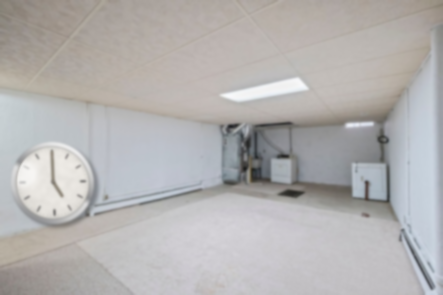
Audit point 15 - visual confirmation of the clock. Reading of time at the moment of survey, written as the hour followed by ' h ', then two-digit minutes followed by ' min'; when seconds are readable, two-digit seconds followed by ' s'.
5 h 00 min
